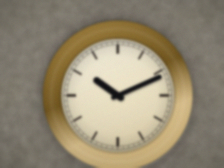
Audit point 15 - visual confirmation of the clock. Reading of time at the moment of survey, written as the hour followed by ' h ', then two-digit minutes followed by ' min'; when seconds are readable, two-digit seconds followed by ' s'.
10 h 11 min
